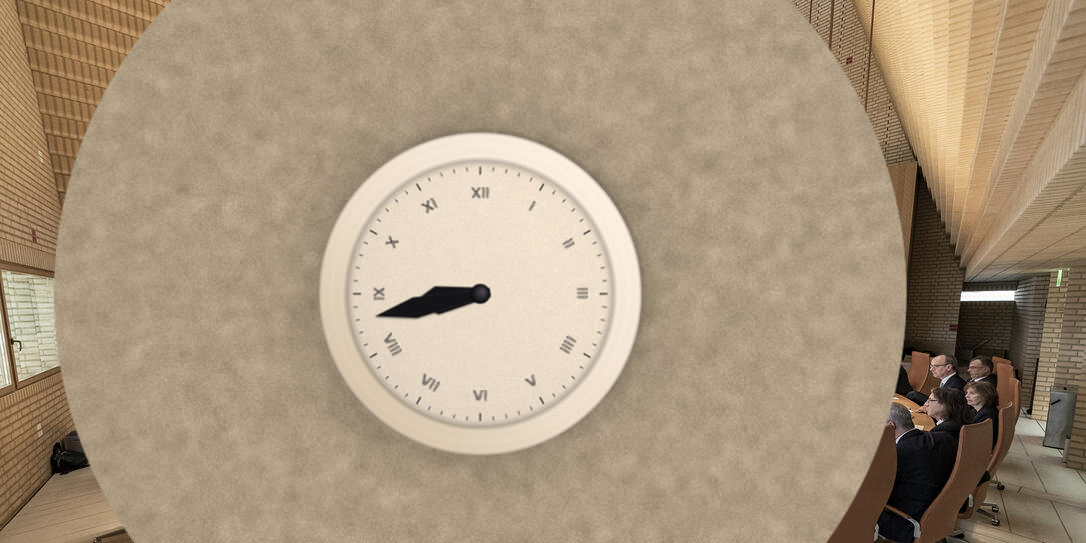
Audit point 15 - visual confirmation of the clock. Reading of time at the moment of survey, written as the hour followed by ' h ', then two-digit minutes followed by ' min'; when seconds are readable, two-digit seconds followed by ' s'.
8 h 43 min
